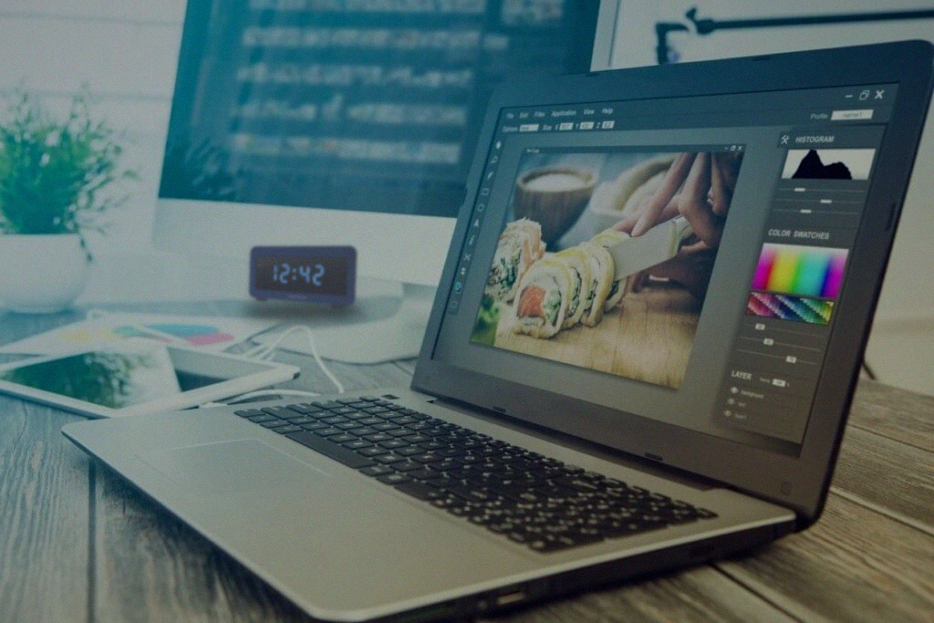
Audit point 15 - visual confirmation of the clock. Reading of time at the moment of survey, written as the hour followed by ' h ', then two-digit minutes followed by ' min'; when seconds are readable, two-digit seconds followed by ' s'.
12 h 42 min
